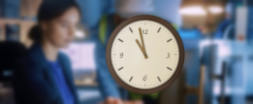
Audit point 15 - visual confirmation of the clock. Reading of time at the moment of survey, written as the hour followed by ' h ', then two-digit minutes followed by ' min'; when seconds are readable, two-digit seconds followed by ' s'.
10 h 58 min
